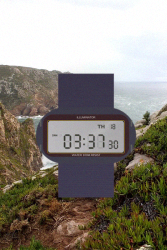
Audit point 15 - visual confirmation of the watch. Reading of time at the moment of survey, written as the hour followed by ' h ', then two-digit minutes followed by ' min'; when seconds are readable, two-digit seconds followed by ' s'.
3 h 37 min 30 s
